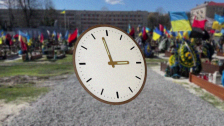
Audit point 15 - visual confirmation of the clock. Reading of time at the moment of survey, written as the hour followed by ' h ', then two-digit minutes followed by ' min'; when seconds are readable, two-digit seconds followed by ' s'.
2 h 58 min
